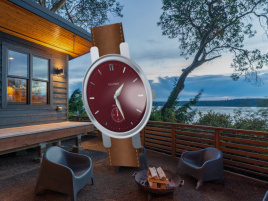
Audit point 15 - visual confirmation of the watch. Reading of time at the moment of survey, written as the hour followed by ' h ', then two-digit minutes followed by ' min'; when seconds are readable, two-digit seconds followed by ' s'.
1 h 27 min
